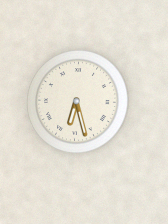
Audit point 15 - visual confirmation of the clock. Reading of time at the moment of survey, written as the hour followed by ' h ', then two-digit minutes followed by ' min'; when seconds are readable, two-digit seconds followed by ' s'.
6 h 27 min
